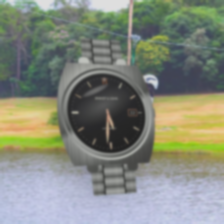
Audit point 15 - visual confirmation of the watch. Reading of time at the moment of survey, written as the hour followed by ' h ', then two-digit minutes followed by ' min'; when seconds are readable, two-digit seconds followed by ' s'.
5 h 31 min
